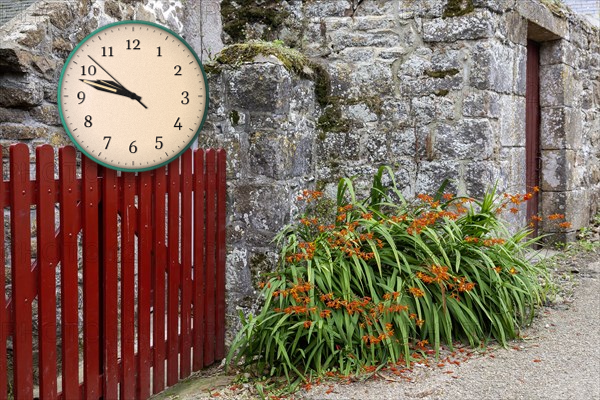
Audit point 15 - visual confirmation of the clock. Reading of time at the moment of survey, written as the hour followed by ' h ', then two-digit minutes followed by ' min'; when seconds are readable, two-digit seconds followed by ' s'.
9 h 47 min 52 s
